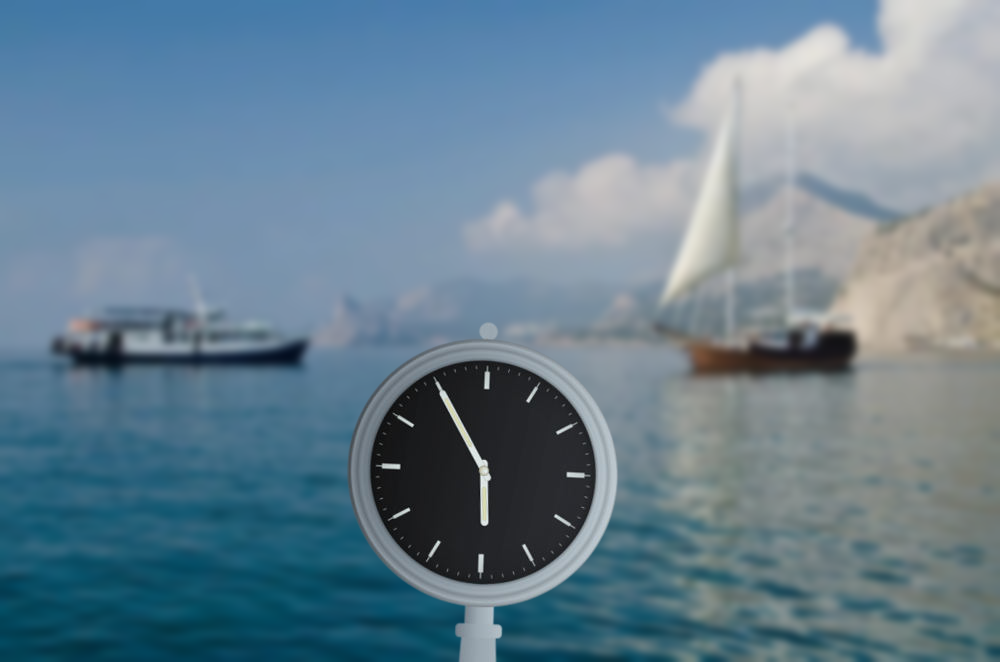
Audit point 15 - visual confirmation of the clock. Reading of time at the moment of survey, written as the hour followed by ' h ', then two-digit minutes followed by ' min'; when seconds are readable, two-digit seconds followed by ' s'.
5 h 55 min
